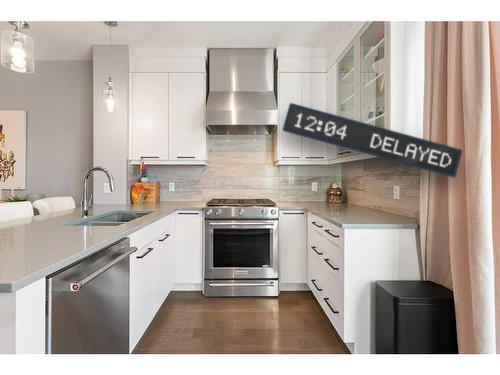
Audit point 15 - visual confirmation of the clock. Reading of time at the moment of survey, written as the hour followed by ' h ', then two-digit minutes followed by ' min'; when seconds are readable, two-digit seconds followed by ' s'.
12 h 04 min
